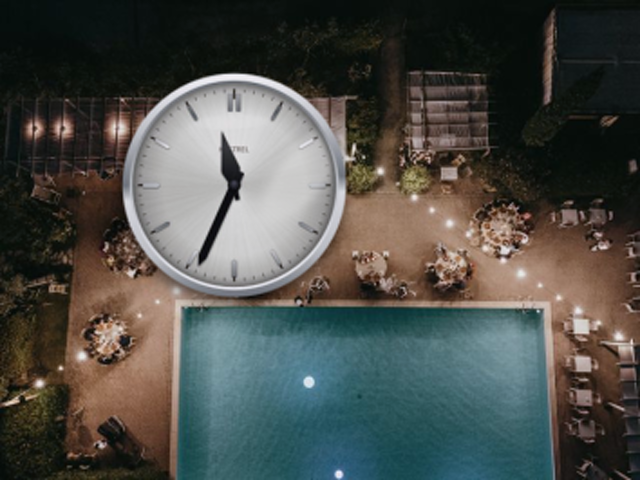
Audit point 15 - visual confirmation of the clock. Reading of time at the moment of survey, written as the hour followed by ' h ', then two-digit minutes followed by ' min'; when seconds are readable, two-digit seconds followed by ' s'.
11 h 34 min
